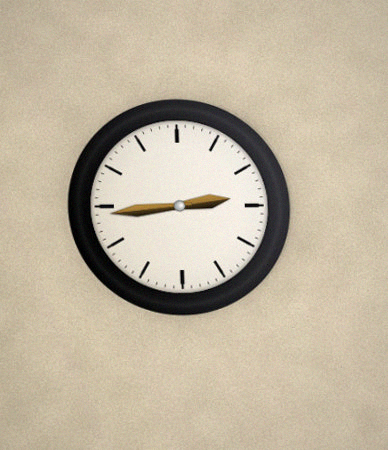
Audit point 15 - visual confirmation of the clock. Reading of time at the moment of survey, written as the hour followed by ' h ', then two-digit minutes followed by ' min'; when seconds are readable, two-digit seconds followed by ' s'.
2 h 44 min
